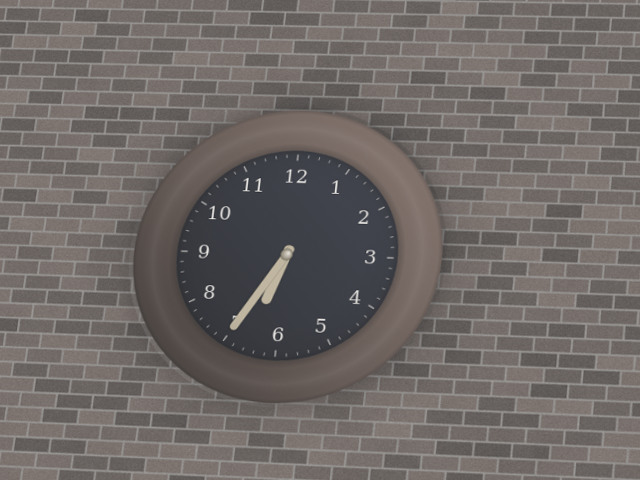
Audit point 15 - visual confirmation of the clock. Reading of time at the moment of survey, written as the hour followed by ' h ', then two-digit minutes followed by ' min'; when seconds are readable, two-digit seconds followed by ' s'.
6 h 35 min
